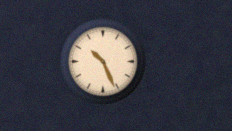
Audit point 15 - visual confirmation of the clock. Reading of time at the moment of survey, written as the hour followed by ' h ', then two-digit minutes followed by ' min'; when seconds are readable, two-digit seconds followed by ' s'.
10 h 26 min
